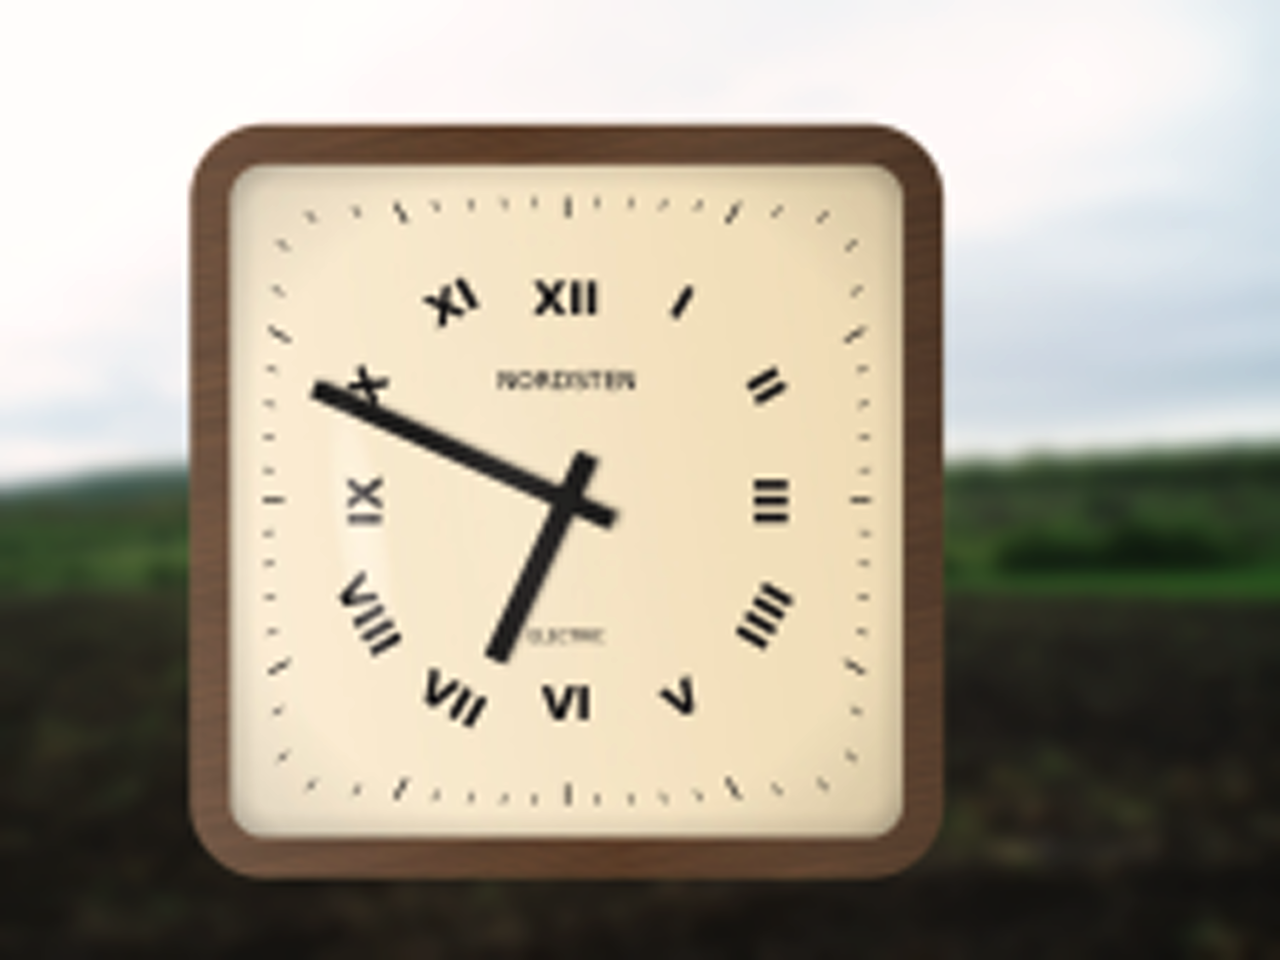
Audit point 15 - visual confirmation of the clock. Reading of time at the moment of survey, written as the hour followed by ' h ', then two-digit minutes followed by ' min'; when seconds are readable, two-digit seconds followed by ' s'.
6 h 49 min
